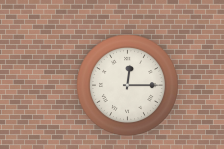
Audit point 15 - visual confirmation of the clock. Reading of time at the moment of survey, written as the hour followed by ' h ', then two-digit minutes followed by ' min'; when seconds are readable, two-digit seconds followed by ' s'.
12 h 15 min
